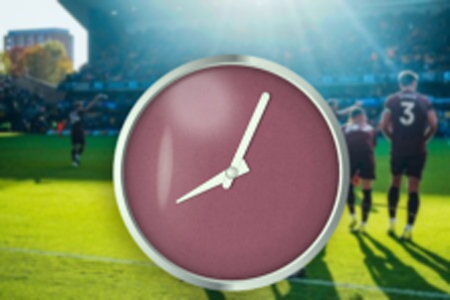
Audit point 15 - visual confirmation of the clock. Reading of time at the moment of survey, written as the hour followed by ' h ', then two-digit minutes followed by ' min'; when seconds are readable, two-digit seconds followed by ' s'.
8 h 04 min
